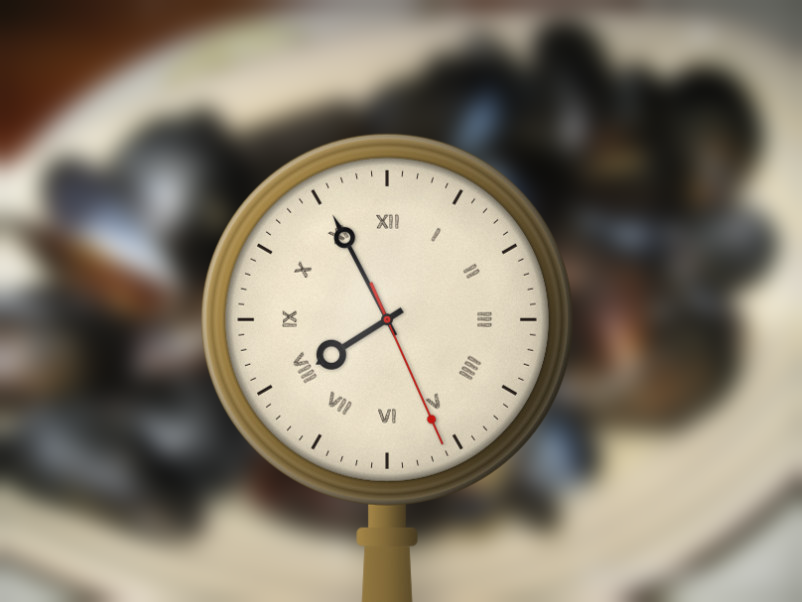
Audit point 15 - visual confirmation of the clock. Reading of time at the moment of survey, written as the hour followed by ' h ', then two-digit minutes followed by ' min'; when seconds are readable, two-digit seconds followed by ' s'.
7 h 55 min 26 s
